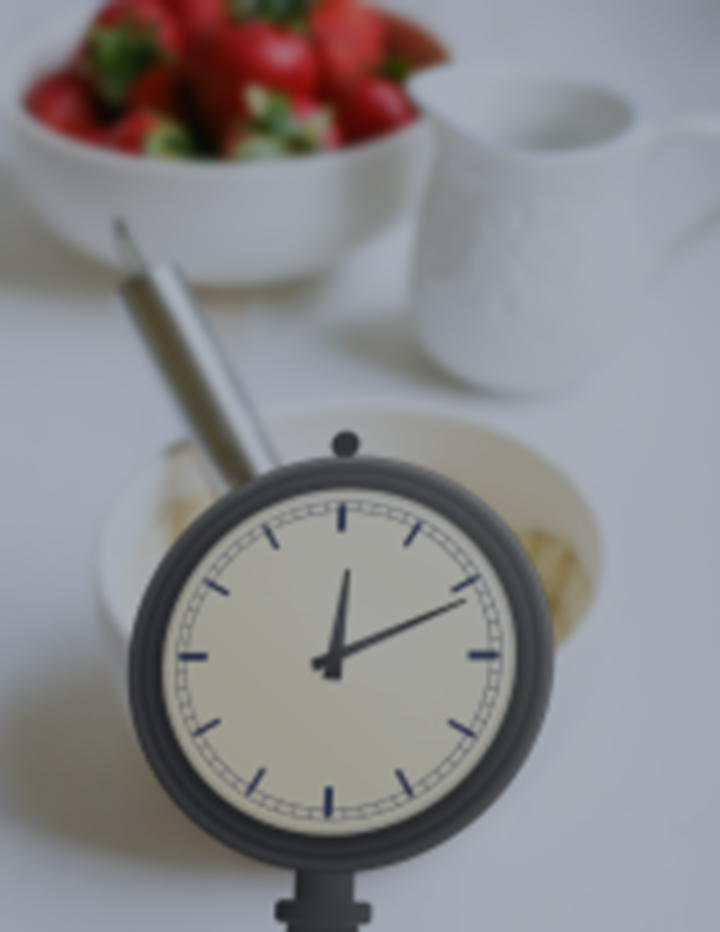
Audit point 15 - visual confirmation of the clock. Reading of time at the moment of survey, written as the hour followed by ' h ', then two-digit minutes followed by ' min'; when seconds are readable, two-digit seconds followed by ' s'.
12 h 11 min
